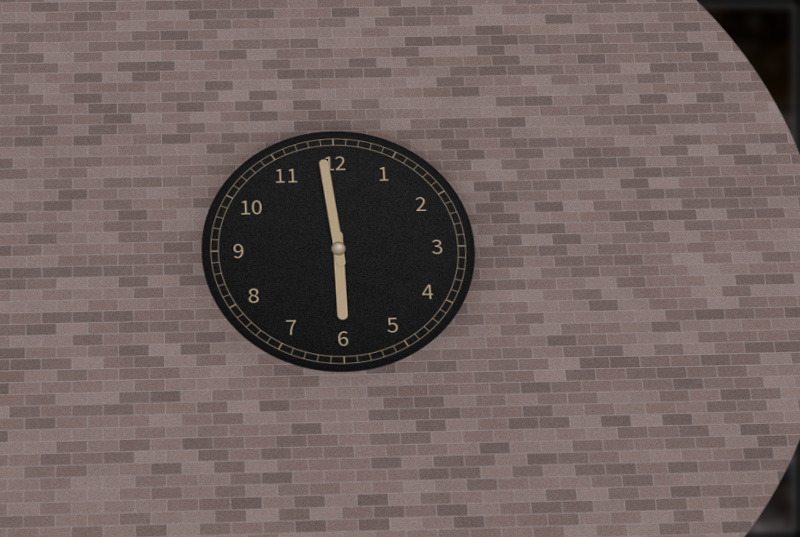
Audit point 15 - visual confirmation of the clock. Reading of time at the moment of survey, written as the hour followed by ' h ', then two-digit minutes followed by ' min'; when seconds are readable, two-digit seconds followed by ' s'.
5 h 59 min
